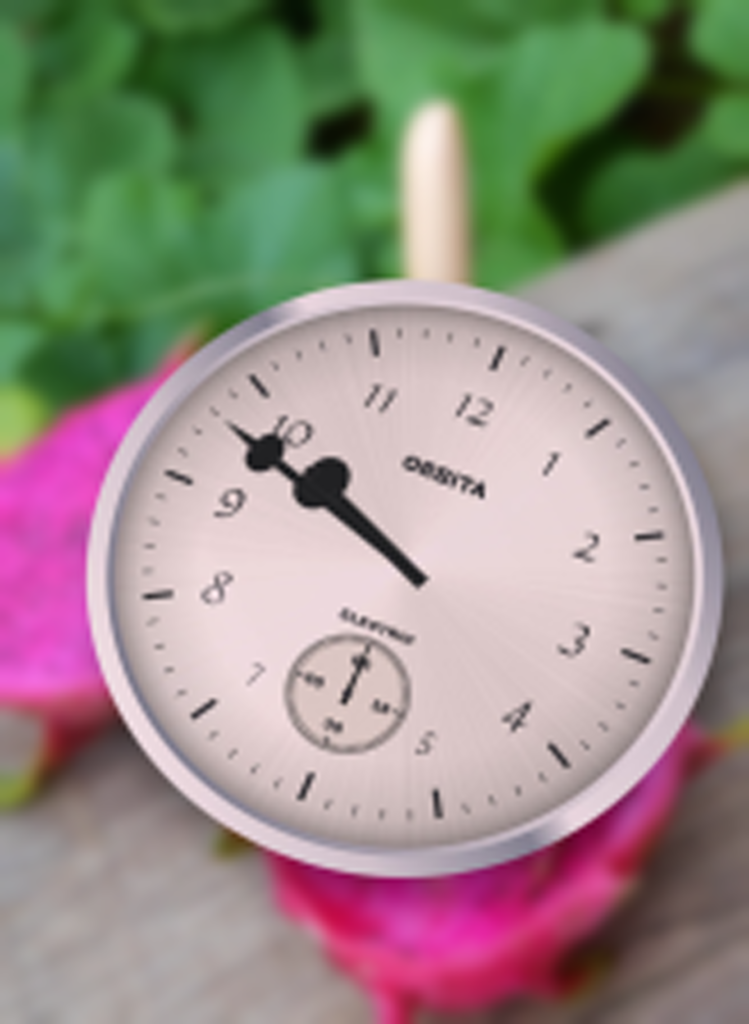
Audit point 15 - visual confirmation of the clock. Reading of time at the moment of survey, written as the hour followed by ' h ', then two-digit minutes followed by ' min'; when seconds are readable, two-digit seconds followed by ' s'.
9 h 48 min
